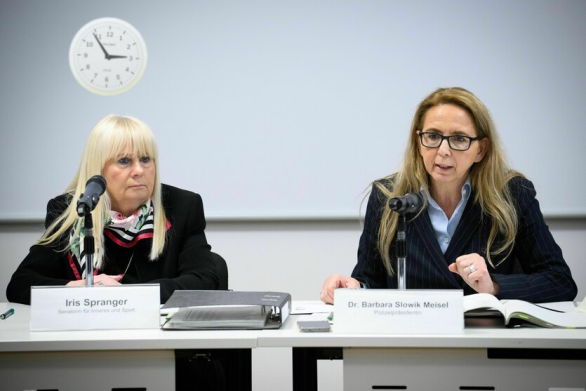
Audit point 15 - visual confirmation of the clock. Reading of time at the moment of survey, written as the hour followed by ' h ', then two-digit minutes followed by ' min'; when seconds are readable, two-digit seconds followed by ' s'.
2 h 54 min
